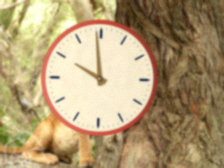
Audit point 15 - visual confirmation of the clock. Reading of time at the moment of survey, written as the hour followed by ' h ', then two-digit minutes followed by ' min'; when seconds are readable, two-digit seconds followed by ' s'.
9 h 59 min
